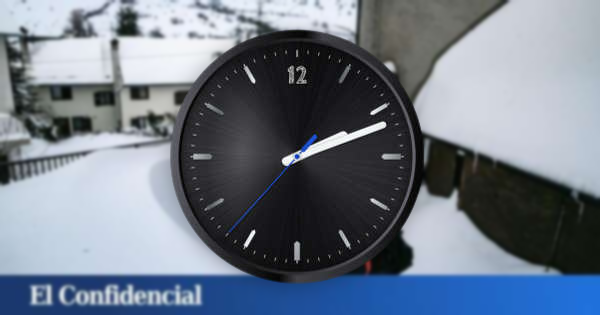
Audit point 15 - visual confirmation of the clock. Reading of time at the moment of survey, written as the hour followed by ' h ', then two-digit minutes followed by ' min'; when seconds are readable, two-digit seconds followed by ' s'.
2 h 11 min 37 s
